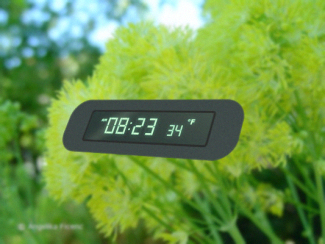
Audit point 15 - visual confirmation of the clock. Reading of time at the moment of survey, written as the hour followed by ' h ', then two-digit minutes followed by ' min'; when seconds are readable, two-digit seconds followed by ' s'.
8 h 23 min
